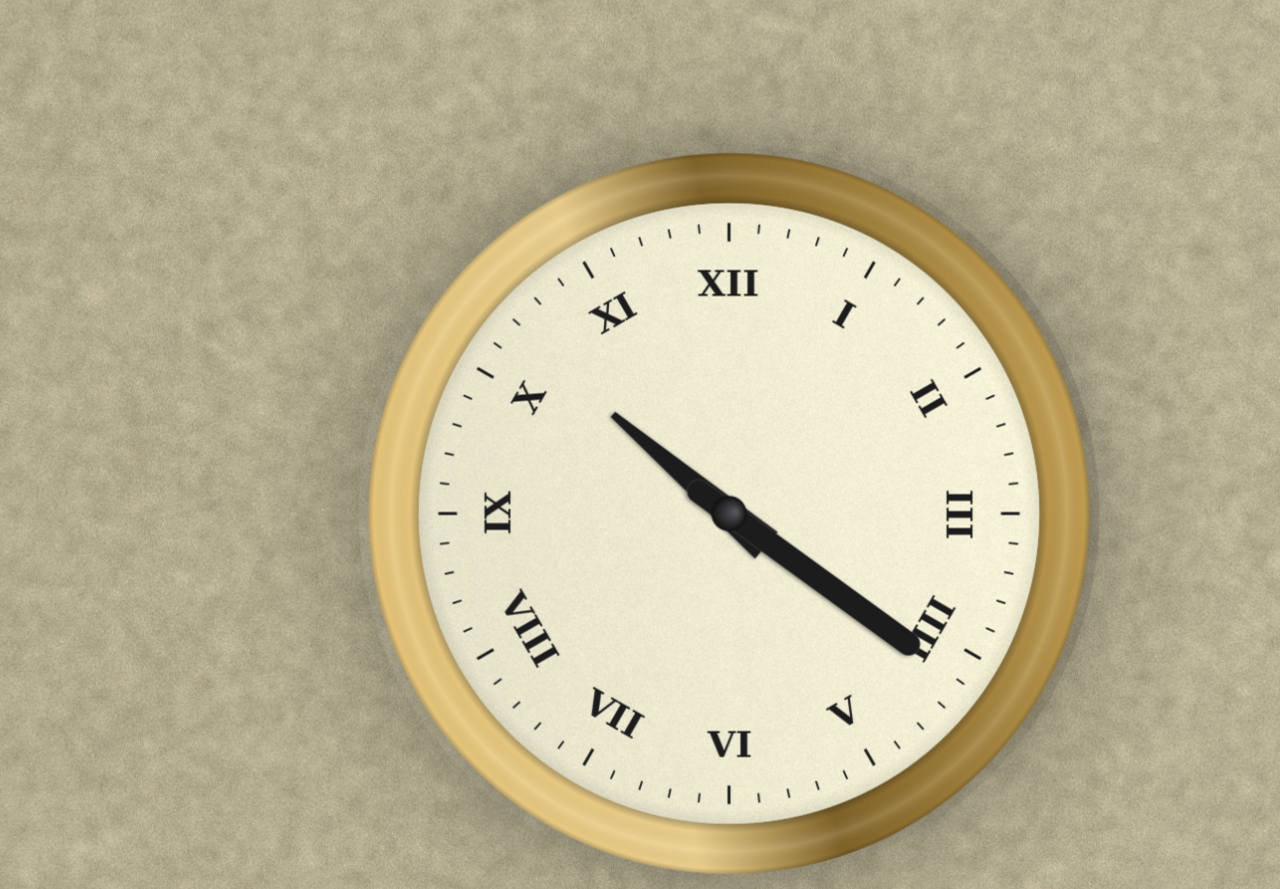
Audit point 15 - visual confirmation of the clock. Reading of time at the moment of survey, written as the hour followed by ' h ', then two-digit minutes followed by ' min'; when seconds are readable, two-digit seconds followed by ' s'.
10 h 21 min
